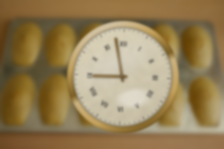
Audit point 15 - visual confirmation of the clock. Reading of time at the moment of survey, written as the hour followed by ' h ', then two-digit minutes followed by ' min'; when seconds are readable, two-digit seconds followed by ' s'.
8 h 58 min
